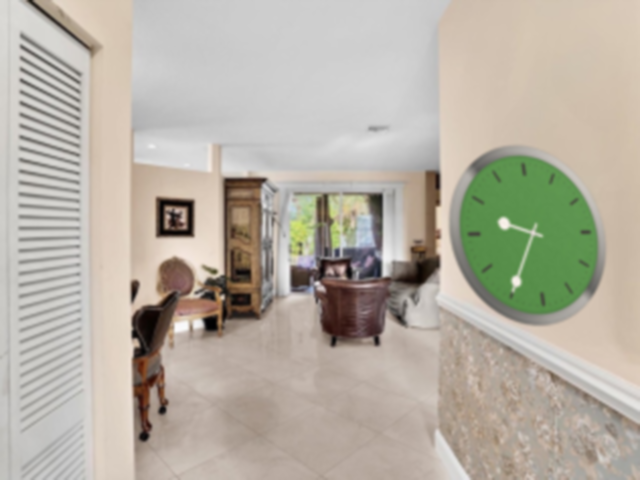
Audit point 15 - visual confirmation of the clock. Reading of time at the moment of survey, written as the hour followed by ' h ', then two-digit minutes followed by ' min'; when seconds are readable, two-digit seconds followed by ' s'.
9 h 35 min
